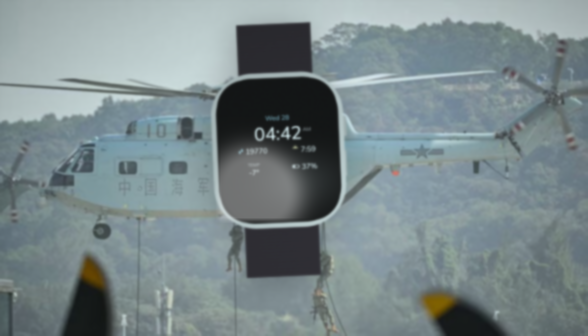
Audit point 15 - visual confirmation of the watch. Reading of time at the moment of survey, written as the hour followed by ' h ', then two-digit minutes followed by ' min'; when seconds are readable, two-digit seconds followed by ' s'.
4 h 42 min
